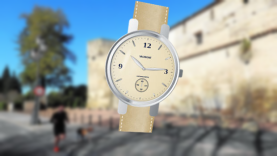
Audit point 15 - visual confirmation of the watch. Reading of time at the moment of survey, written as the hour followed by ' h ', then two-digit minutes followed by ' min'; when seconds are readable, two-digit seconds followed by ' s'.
10 h 14 min
